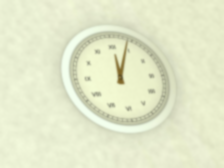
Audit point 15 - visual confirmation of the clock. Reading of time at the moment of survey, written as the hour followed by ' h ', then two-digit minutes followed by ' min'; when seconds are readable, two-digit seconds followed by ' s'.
12 h 04 min
